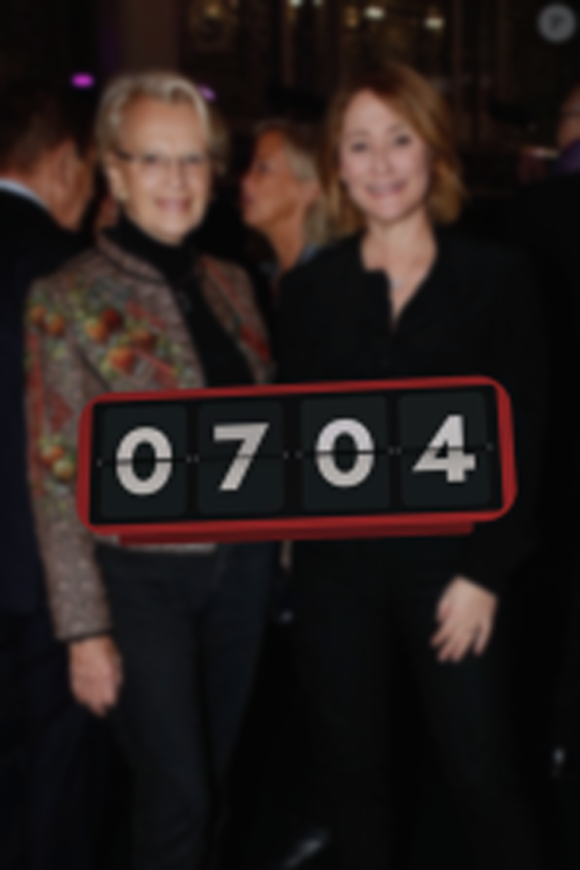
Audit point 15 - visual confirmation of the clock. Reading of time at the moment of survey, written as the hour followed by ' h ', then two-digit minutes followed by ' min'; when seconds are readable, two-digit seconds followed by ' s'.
7 h 04 min
